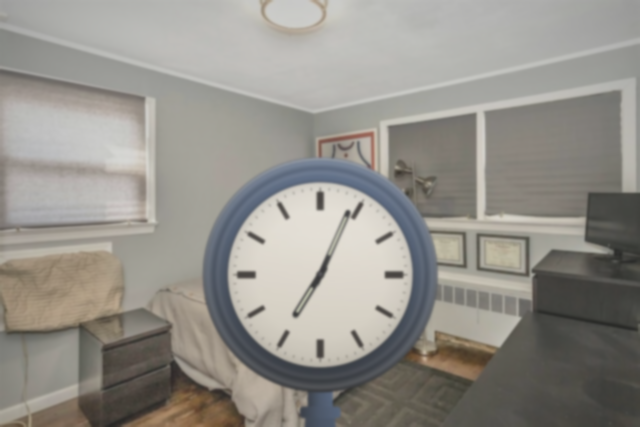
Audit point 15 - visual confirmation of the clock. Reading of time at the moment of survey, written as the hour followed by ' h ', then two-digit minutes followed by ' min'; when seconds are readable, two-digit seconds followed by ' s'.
7 h 04 min
